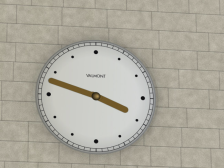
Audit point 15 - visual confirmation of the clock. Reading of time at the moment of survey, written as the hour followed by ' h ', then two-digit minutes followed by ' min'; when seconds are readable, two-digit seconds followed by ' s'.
3 h 48 min
